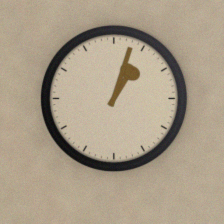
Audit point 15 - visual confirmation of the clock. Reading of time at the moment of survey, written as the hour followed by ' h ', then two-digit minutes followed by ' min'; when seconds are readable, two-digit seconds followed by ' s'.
1 h 03 min
